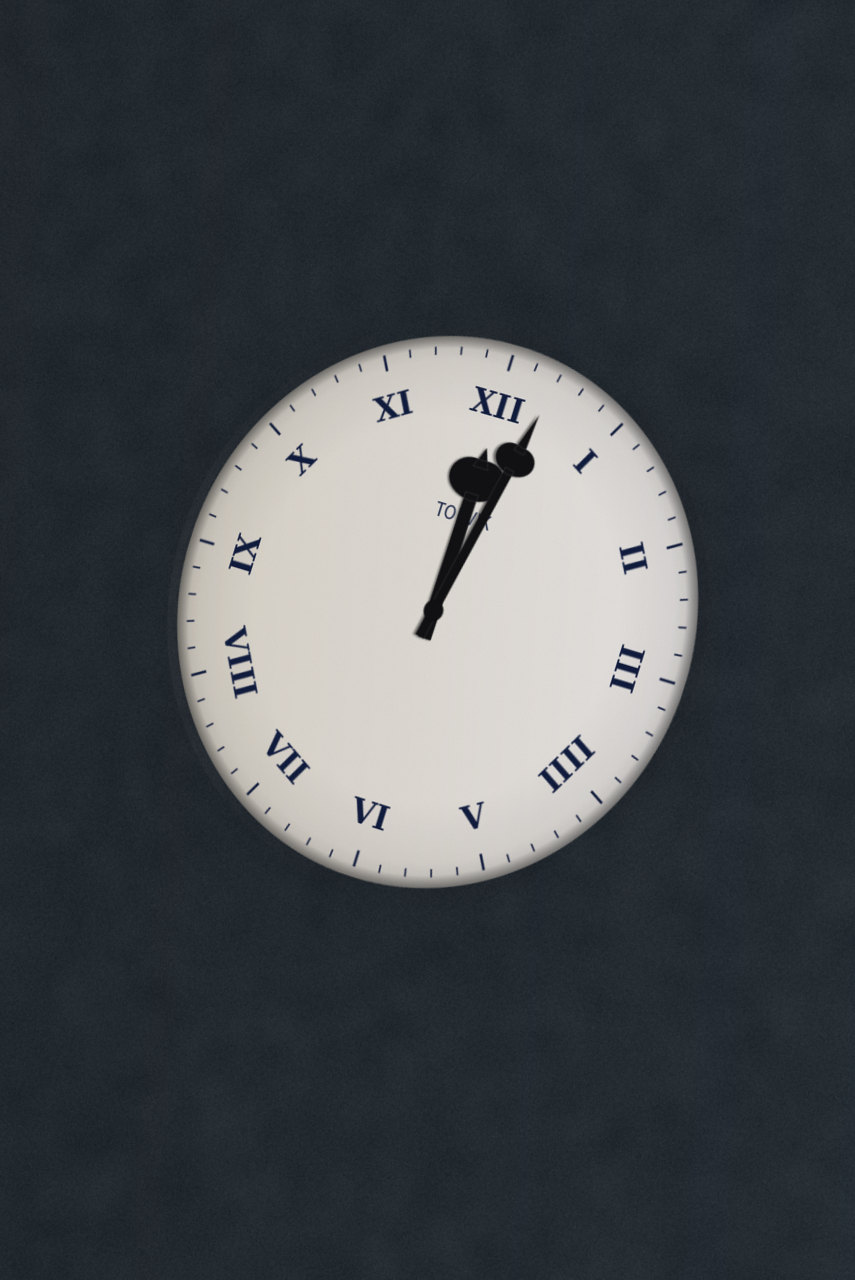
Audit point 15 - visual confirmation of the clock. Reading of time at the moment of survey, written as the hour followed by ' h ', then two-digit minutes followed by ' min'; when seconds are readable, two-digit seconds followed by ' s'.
12 h 02 min
